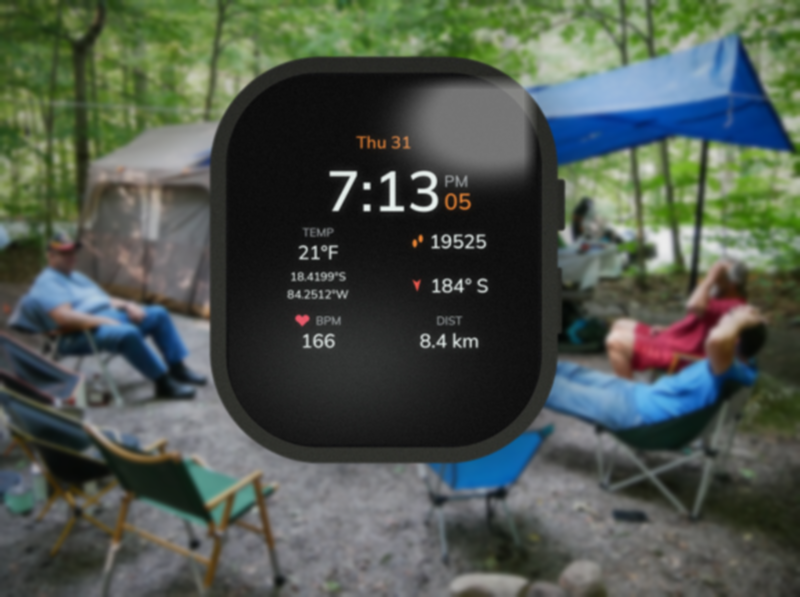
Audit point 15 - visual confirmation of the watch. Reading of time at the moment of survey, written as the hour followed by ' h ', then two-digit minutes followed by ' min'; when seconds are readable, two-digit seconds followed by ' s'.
7 h 13 min 05 s
